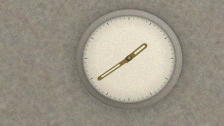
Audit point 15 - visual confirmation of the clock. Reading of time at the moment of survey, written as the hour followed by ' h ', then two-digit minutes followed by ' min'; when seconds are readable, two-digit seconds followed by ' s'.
1 h 39 min
